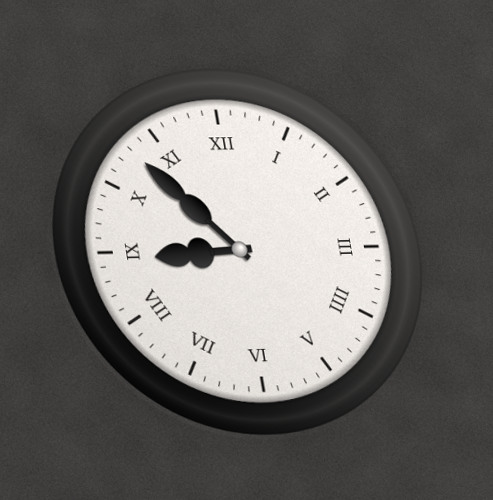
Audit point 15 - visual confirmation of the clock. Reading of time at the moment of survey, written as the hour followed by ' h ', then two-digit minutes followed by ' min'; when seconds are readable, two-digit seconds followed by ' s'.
8 h 53 min
